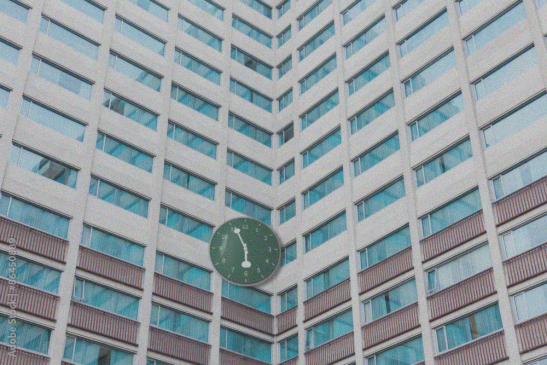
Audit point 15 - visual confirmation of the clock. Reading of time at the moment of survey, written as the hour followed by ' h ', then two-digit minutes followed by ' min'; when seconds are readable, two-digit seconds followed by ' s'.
5 h 56 min
